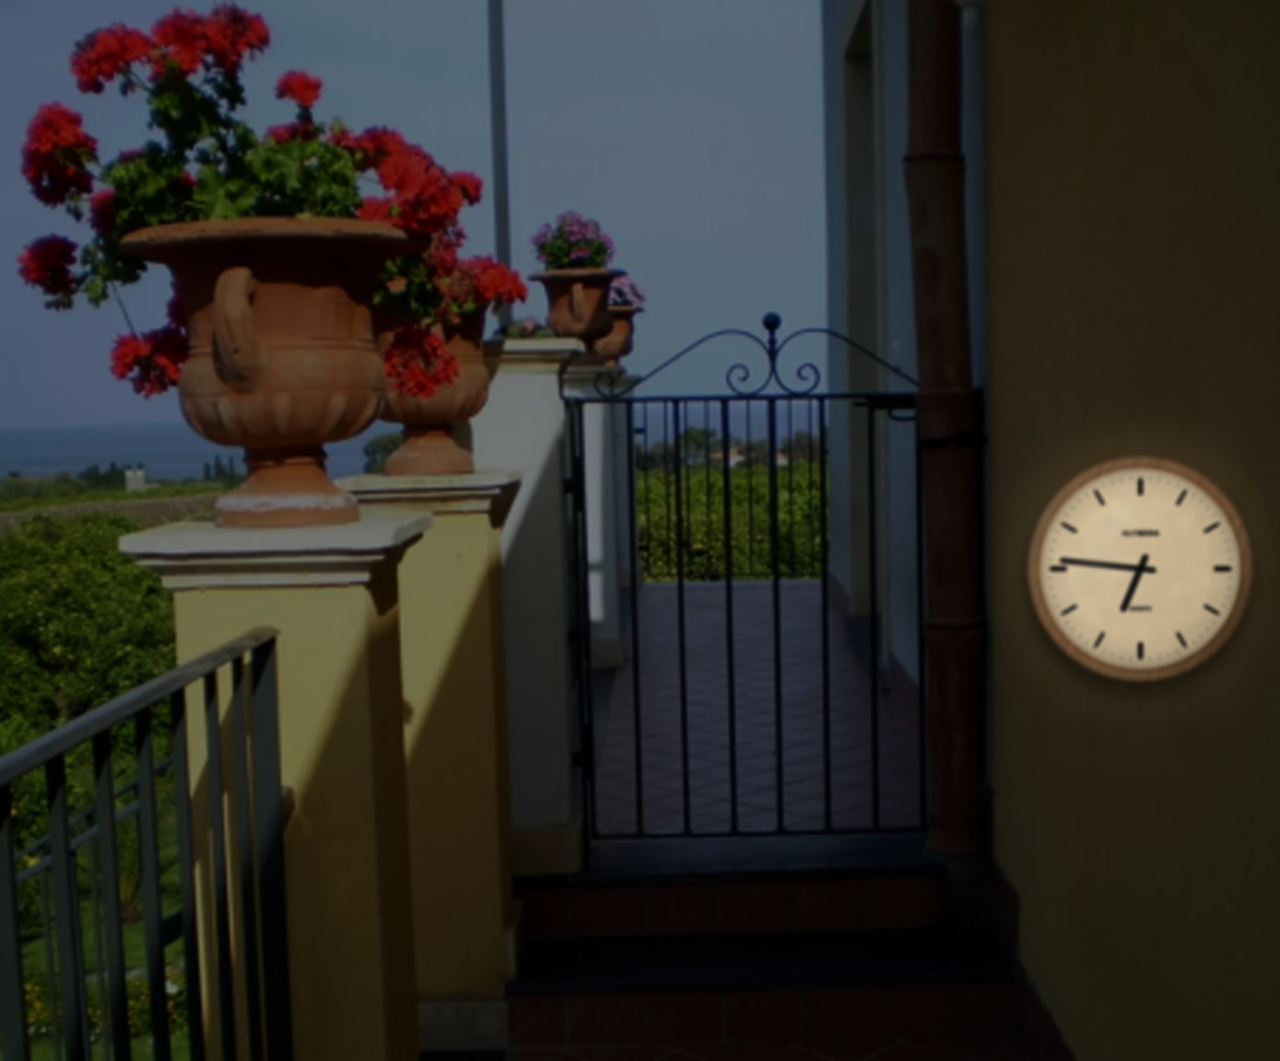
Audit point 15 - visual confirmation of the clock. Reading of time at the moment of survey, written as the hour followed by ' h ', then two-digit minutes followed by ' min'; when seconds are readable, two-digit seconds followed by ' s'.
6 h 46 min
